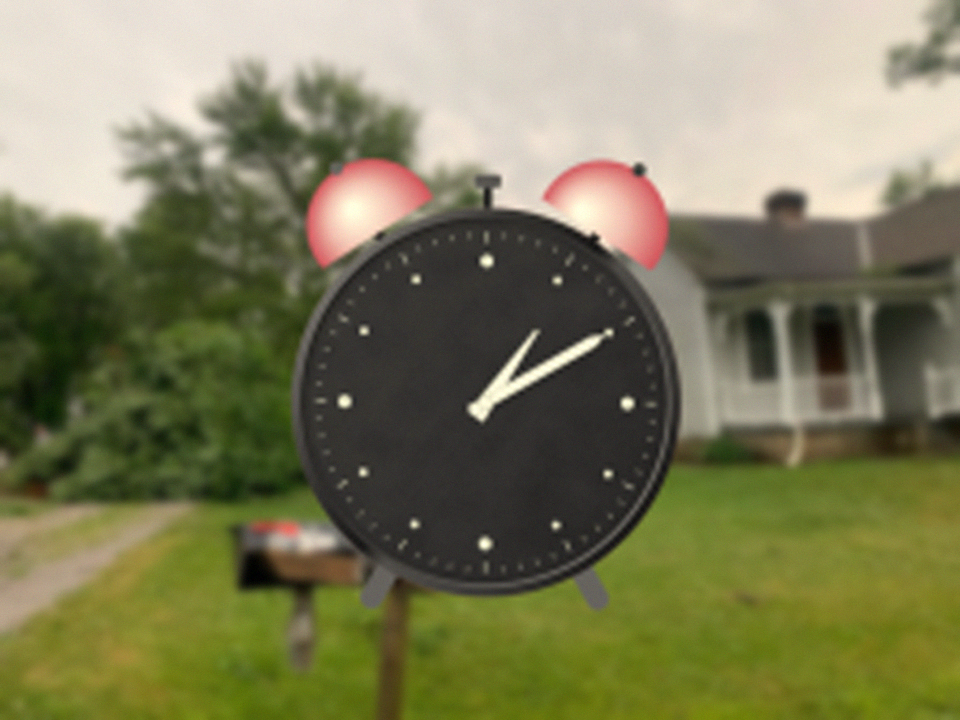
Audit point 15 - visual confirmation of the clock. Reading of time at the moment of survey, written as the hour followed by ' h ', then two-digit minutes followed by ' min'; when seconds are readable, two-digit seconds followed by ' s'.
1 h 10 min
